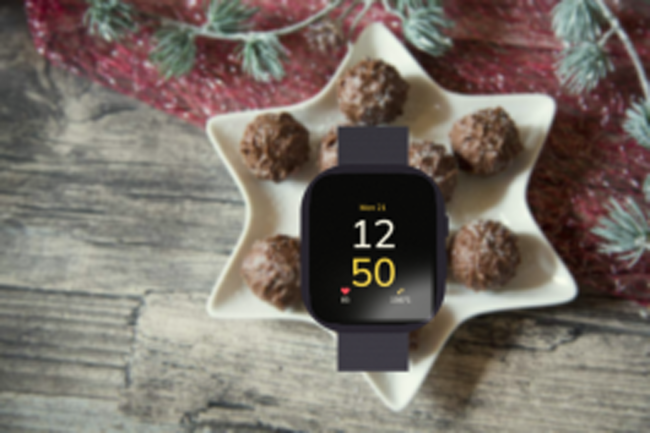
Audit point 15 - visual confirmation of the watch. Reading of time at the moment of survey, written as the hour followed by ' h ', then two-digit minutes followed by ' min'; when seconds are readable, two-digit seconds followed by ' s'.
12 h 50 min
